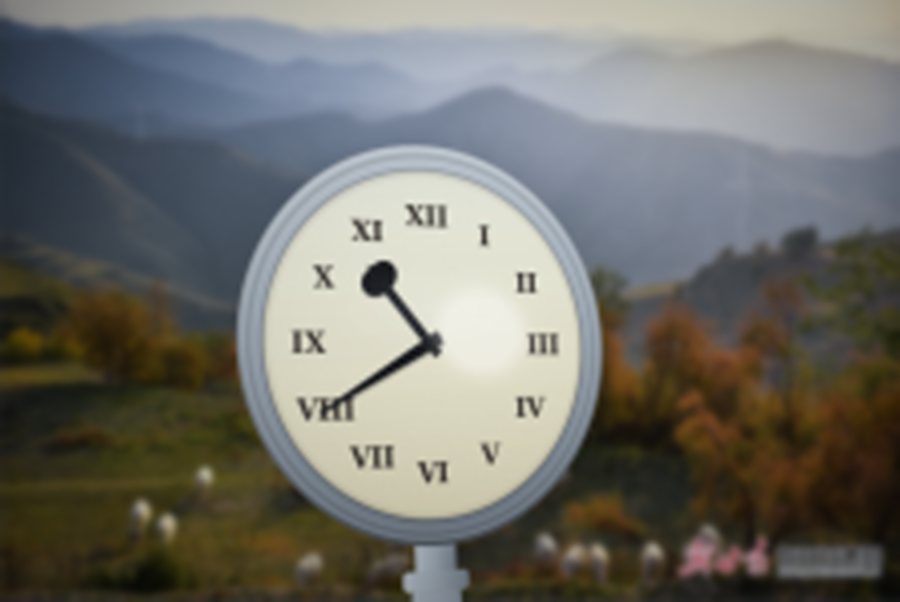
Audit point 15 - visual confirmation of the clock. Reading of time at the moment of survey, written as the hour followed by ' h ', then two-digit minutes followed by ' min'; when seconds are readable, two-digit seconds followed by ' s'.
10 h 40 min
